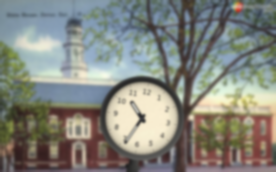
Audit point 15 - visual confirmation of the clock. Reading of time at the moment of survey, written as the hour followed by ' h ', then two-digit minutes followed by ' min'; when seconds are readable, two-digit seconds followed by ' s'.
10 h 34 min
